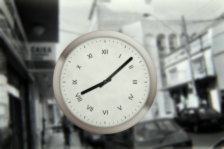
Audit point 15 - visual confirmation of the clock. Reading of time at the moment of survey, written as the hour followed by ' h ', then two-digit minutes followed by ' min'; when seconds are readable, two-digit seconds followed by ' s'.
8 h 08 min
